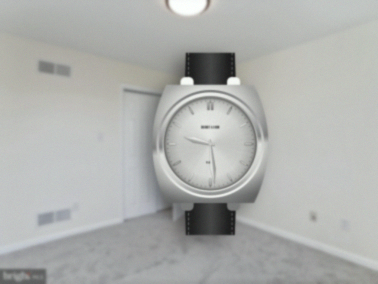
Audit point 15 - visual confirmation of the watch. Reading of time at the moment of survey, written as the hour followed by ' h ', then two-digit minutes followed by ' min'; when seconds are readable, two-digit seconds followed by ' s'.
9 h 29 min
